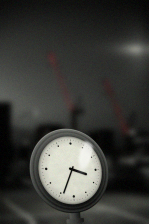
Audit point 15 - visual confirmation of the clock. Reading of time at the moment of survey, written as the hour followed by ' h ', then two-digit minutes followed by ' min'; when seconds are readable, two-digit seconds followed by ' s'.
3 h 34 min
